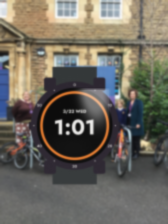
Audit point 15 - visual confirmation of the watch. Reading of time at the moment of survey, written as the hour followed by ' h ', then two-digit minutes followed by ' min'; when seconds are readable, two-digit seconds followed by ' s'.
1 h 01 min
